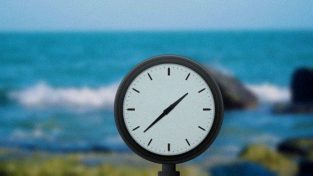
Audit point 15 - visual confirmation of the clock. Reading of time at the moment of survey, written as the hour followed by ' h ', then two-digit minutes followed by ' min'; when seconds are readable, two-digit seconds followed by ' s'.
1 h 38 min
